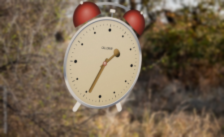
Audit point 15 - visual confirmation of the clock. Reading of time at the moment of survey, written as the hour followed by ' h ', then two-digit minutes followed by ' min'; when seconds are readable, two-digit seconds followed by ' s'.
1 h 34 min
